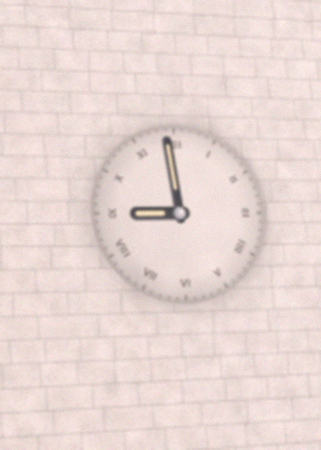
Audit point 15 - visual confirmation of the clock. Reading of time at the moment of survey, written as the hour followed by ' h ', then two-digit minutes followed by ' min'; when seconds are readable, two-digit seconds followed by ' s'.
8 h 59 min
